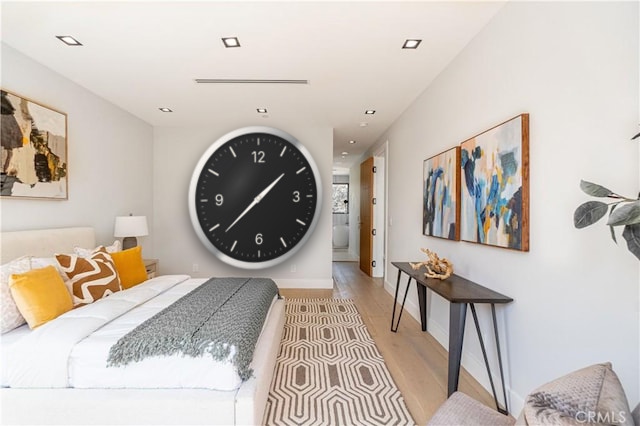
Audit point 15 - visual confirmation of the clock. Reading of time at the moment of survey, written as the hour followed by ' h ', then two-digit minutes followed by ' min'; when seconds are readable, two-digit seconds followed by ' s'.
1 h 38 min
